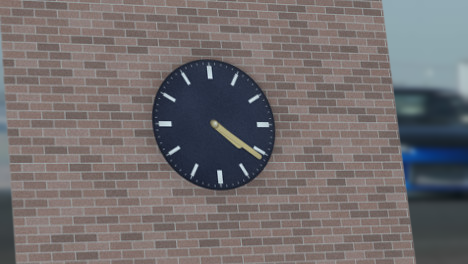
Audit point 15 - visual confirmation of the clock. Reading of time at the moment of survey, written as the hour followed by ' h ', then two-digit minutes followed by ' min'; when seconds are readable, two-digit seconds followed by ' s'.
4 h 21 min
